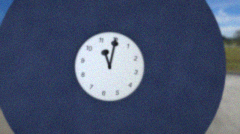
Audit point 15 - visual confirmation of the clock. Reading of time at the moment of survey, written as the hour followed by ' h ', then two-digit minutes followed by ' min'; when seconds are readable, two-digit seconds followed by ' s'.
11 h 00 min
